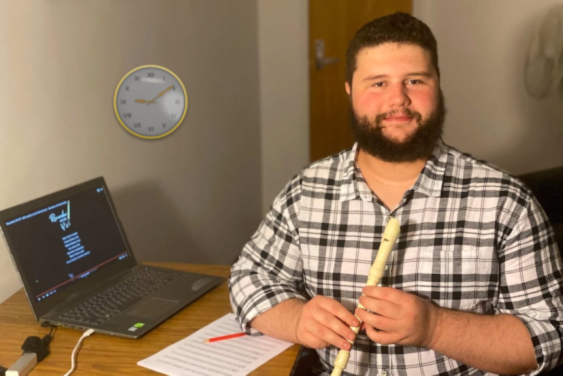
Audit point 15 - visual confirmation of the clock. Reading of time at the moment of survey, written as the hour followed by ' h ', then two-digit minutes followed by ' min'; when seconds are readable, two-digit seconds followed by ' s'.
9 h 09 min
